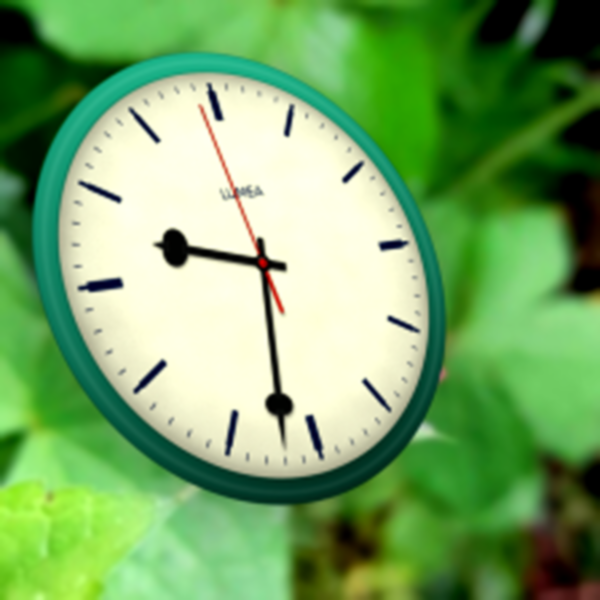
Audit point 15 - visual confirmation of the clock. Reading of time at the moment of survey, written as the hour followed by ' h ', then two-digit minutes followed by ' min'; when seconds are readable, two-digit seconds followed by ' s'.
9 h 31 min 59 s
